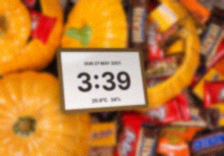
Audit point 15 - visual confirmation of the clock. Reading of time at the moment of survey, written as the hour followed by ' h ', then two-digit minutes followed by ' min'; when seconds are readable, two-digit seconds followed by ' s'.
3 h 39 min
